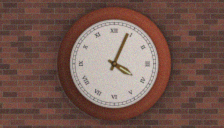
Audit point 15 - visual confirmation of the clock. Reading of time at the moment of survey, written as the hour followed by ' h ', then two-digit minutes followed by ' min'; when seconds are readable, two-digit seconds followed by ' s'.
4 h 04 min
